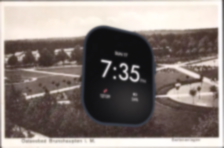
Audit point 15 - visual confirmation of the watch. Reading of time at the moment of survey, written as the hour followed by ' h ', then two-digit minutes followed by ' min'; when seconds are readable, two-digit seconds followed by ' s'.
7 h 35 min
